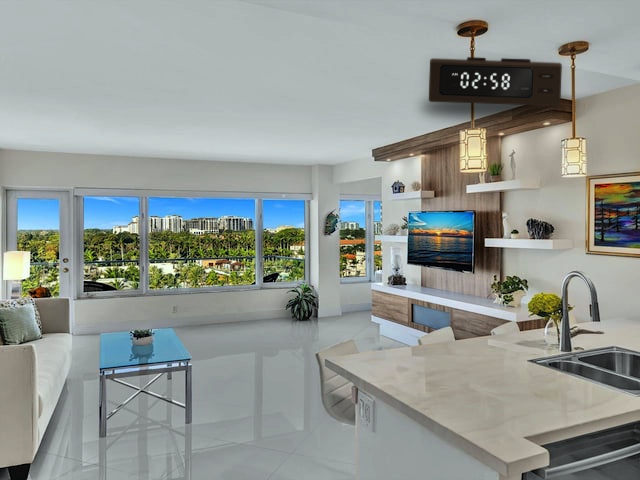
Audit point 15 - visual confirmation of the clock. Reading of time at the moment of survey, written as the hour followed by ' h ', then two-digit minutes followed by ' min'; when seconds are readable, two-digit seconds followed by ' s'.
2 h 58 min
